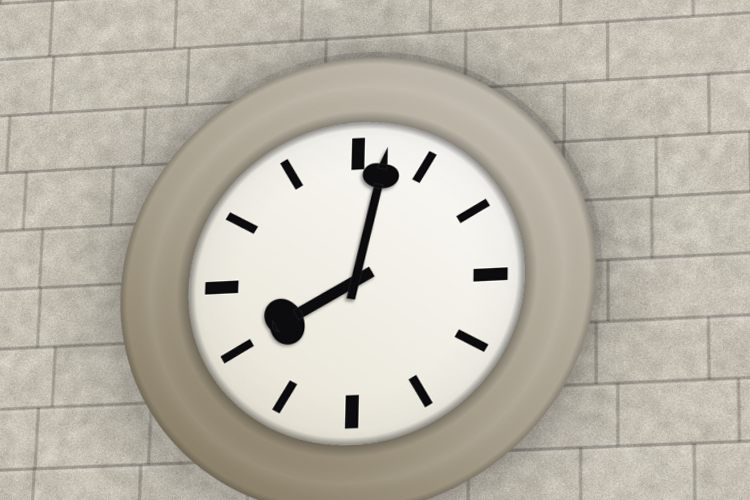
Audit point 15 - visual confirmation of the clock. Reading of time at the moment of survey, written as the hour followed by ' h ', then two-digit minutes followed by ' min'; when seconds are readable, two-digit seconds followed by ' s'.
8 h 02 min
